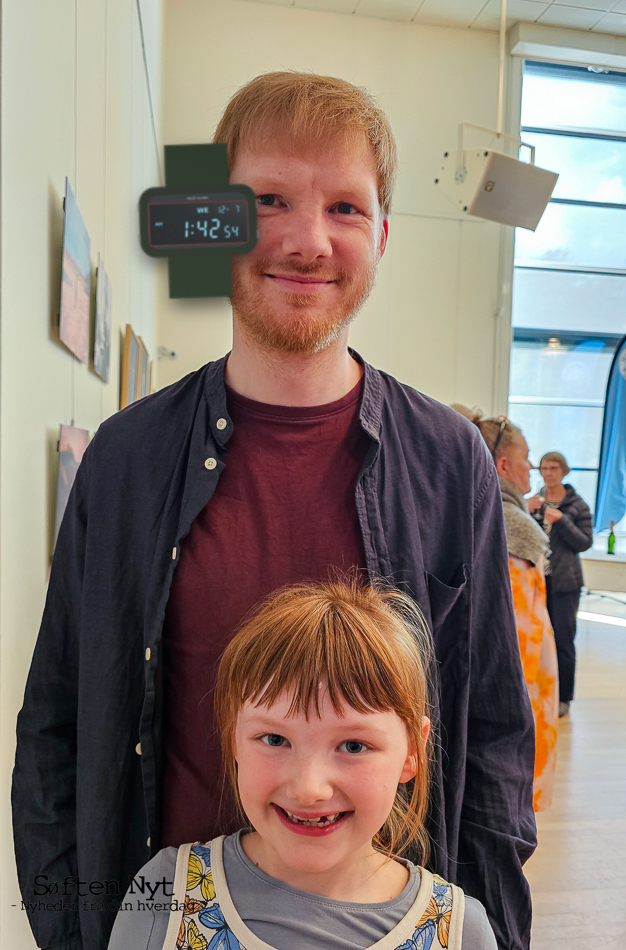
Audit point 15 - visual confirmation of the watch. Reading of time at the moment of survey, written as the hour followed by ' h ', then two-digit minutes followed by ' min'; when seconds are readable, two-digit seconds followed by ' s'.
1 h 42 min 54 s
